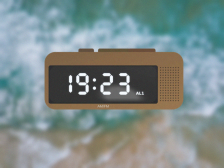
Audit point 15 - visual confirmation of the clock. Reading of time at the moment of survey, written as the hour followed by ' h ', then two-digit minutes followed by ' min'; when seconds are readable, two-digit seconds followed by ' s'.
19 h 23 min
